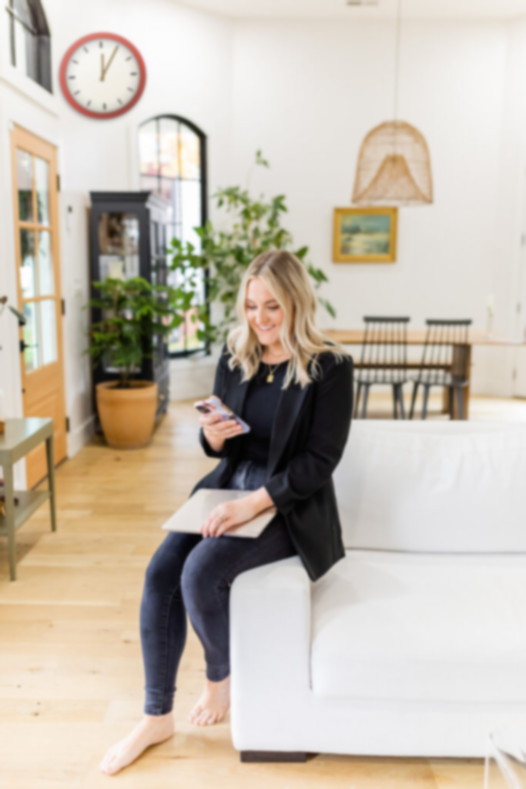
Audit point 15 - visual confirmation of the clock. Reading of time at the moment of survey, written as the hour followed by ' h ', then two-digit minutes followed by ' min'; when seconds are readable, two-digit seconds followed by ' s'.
12 h 05 min
